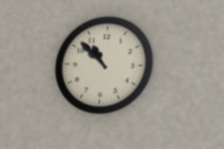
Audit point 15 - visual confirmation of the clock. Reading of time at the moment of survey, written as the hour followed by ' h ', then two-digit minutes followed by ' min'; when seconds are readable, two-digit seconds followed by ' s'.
10 h 52 min
